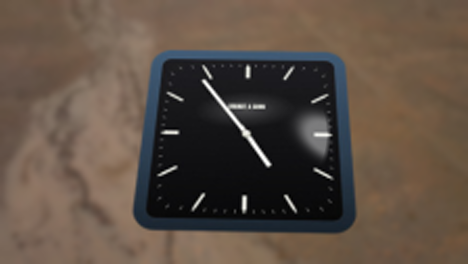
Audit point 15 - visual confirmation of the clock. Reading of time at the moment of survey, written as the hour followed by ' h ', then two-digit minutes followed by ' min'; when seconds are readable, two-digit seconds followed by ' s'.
4 h 54 min
